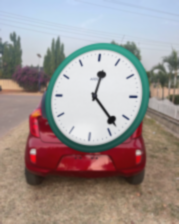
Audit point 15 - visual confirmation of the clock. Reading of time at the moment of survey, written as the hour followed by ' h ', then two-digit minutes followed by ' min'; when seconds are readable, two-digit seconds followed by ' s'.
12 h 23 min
